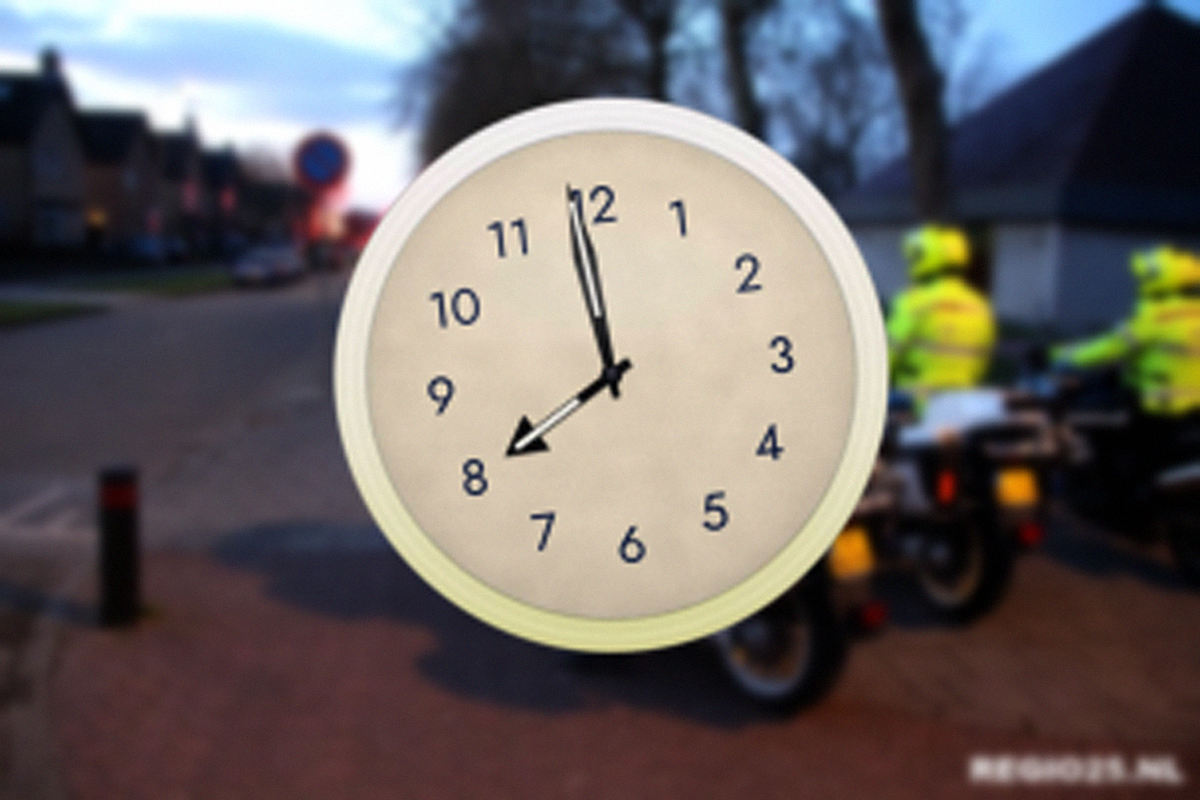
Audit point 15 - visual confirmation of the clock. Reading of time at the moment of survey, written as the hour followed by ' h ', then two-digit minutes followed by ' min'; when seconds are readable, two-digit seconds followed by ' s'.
7 h 59 min
